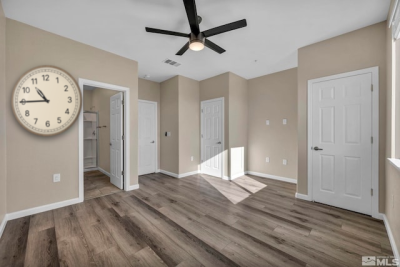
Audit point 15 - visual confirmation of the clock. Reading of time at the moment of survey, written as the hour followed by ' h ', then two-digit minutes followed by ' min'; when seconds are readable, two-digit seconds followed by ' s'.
10 h 45 min
